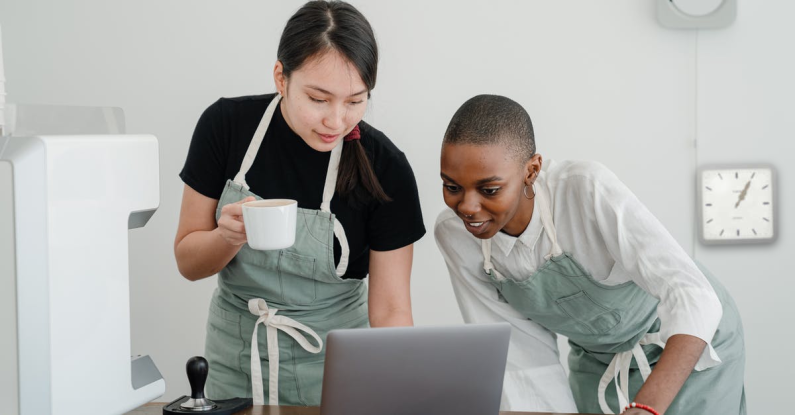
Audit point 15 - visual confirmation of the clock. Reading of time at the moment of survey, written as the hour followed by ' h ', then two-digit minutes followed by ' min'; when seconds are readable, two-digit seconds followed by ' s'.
1 h 05 min
